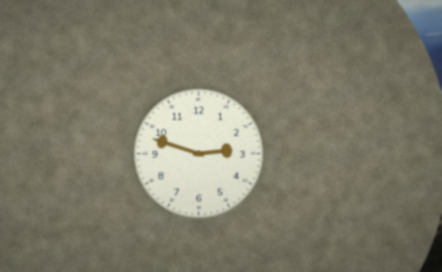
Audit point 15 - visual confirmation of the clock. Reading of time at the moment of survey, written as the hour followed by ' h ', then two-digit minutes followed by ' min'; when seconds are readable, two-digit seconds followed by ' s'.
2 h 48 min
